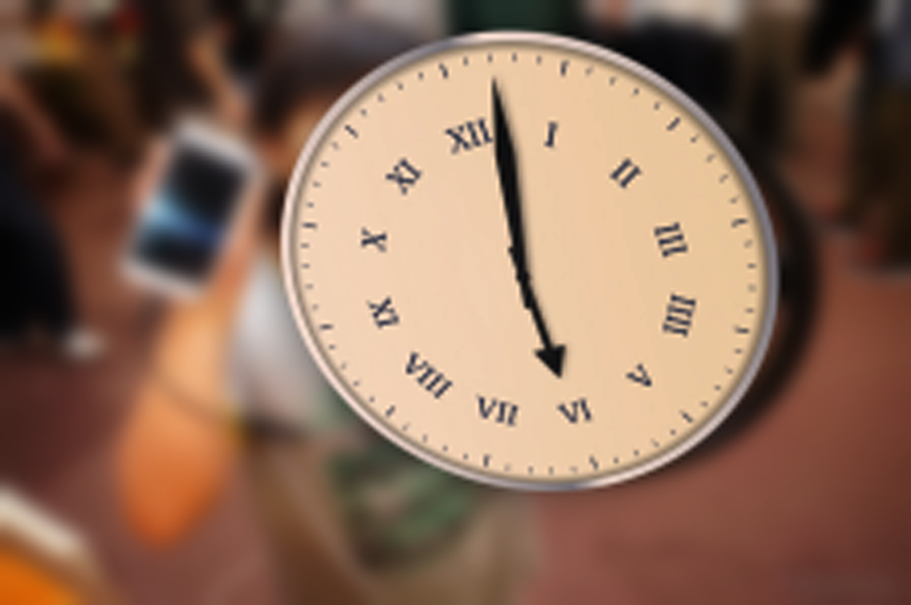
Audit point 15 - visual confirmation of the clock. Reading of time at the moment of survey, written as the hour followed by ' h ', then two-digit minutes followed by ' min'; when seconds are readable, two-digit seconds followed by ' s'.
6 h 02 min
